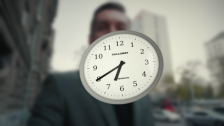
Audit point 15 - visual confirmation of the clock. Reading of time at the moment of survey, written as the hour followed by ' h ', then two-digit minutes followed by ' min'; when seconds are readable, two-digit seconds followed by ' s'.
6 h 40 min
